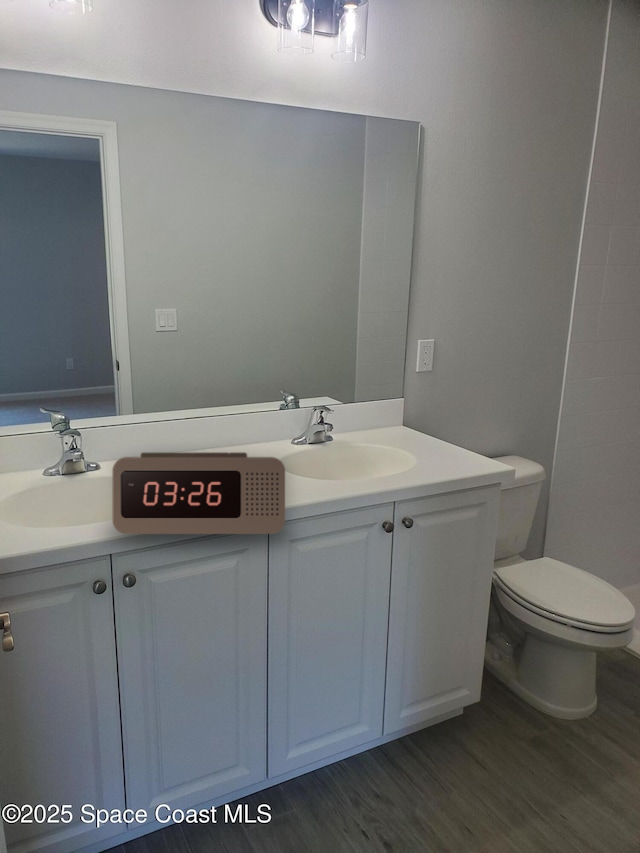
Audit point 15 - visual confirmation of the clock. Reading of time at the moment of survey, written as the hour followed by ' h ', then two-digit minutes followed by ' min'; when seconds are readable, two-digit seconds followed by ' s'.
3 h 26 min
